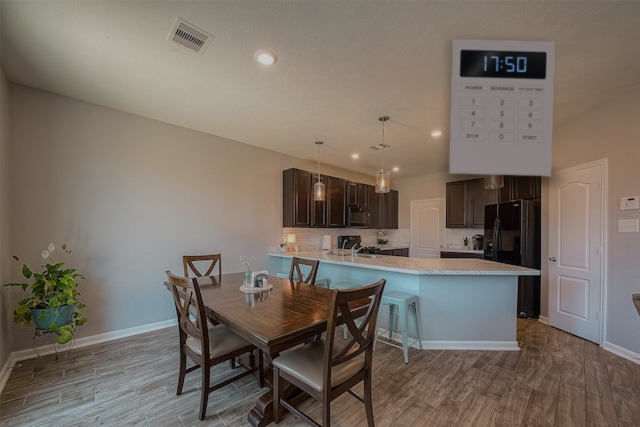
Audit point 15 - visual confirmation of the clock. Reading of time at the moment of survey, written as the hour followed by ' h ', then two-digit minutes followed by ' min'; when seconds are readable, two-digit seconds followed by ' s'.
17 h 50 min
